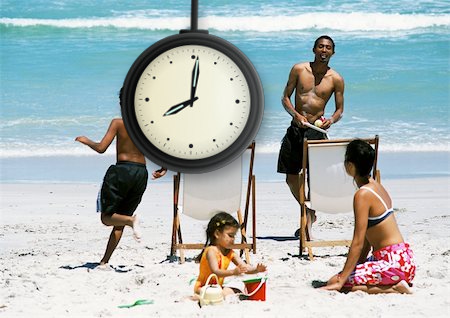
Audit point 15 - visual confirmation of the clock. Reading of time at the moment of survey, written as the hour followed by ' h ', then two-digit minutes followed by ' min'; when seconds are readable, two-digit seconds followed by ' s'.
8 h 01 min
